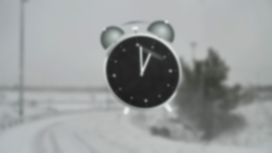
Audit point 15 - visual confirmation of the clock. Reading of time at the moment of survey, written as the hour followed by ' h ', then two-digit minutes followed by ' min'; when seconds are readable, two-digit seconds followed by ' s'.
1 h 01 min
